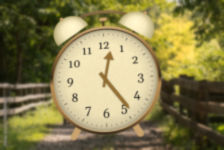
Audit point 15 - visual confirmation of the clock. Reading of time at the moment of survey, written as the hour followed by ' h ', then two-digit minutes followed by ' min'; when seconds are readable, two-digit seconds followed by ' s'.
12 h 24 min
